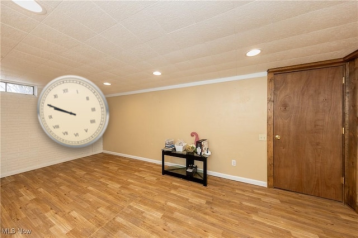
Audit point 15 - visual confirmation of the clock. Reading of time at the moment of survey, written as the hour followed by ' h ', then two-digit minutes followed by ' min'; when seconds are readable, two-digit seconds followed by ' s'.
9 h 50 min
